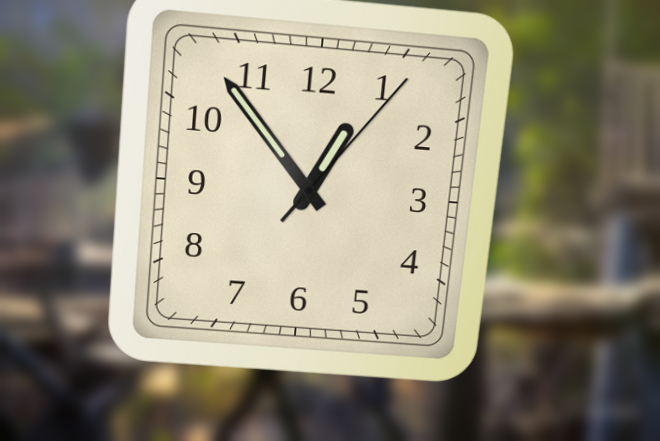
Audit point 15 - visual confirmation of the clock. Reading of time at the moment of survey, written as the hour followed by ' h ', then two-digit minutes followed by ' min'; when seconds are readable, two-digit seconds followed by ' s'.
12 h 53 min 06 s
